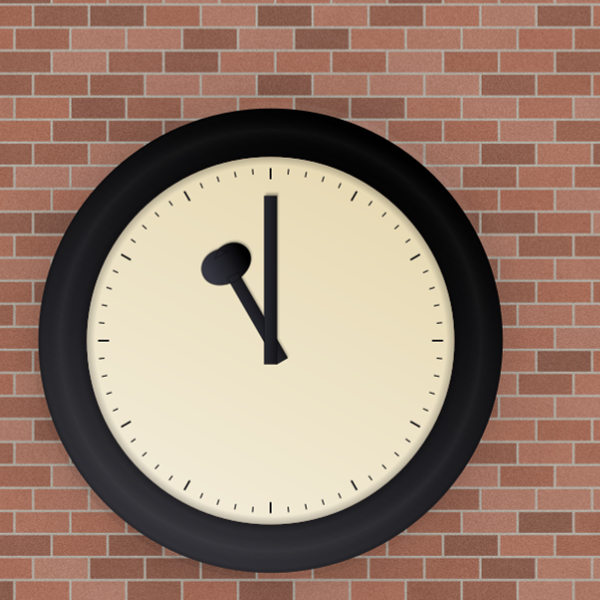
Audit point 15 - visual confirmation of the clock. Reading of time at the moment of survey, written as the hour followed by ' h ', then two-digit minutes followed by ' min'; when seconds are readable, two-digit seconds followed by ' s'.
11 h 00 min
